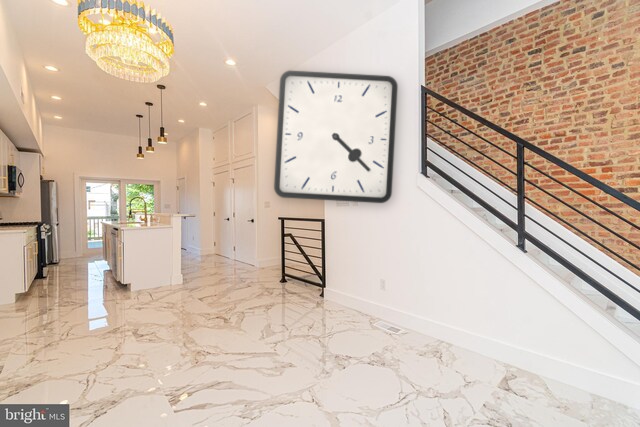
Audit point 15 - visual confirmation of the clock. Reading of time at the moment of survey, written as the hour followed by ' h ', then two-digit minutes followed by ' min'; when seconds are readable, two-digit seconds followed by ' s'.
4 h 22 min
